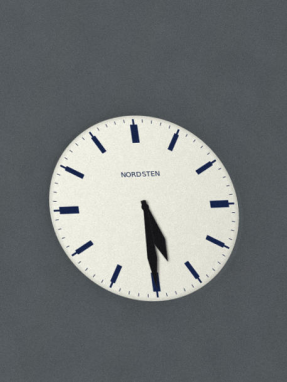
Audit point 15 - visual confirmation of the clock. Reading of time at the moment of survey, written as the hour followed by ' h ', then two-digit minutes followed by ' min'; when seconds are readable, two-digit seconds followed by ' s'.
5 h 30 min
